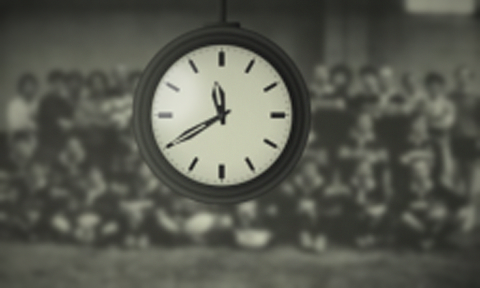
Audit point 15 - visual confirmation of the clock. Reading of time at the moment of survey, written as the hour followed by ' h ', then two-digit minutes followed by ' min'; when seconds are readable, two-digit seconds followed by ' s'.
11 h 40 min
